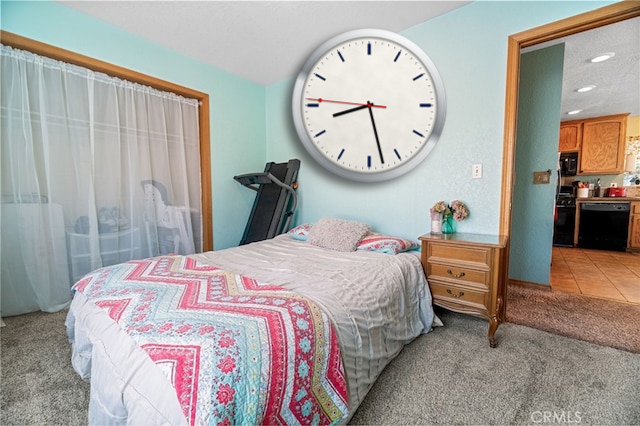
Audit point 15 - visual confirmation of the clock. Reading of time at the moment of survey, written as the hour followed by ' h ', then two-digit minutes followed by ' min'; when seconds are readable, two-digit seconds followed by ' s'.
8 h 27 min 46 s
